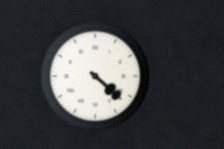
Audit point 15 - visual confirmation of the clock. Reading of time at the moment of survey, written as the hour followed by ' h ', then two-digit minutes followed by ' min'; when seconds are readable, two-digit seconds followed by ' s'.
4 h 22 min
